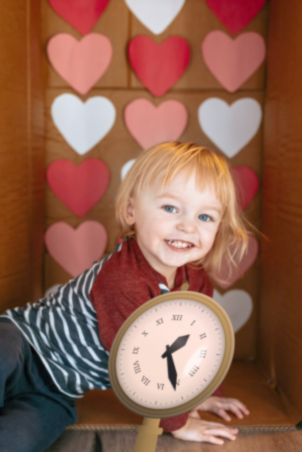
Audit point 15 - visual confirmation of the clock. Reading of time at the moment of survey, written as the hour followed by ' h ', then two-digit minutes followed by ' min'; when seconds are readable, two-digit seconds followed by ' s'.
1 h 26 min
